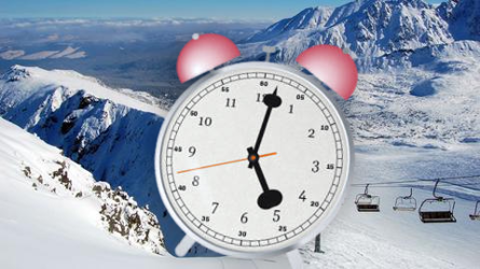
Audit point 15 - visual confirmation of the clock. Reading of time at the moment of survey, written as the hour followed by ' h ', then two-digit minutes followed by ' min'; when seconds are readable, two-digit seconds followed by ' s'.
5 h 01 min 42 s
